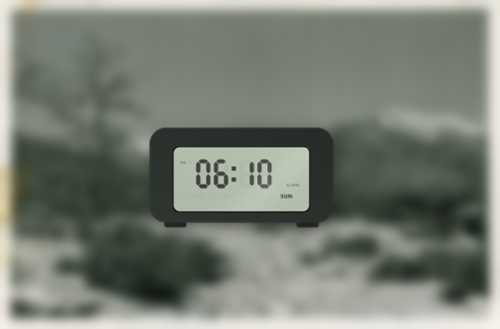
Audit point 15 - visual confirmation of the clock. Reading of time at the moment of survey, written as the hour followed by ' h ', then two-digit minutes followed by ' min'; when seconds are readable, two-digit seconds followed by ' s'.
6 h 10 min
